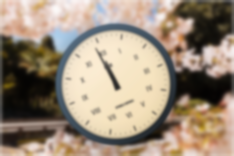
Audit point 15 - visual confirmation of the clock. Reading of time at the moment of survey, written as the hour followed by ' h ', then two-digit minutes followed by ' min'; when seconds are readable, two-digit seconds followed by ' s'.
11 h 59 min
